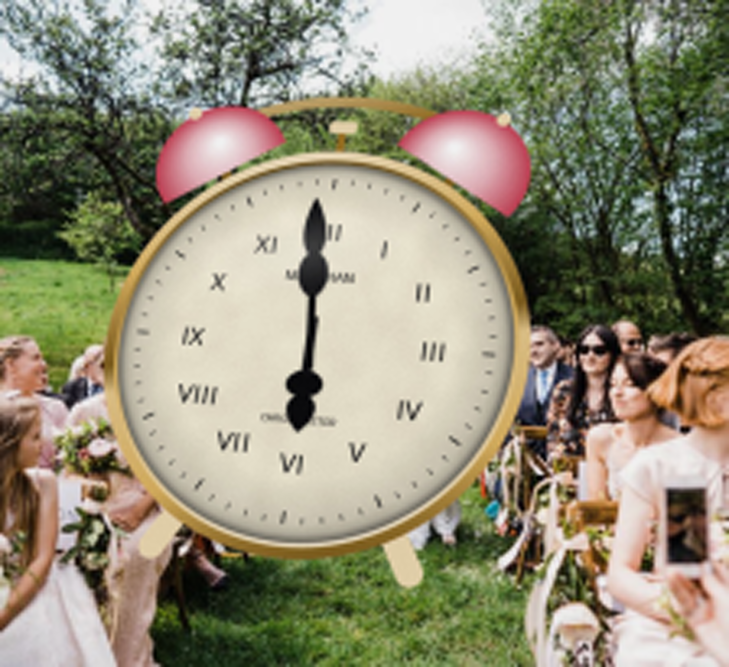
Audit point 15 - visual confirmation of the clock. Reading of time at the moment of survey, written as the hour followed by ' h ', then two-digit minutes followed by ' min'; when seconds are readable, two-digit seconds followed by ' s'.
5 h 59 min
